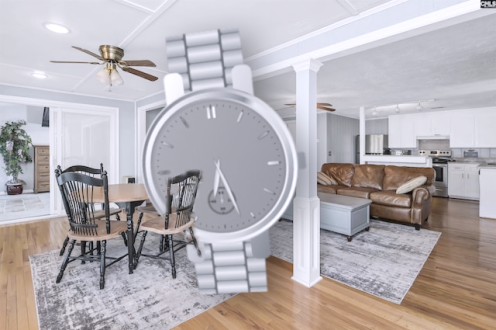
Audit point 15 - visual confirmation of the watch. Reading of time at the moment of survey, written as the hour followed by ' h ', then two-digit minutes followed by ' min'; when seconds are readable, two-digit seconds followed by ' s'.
6 h 27 min
